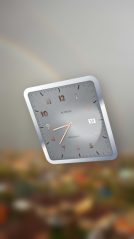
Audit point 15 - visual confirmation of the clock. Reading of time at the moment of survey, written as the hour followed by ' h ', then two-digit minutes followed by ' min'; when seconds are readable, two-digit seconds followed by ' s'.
8 h 37 min
